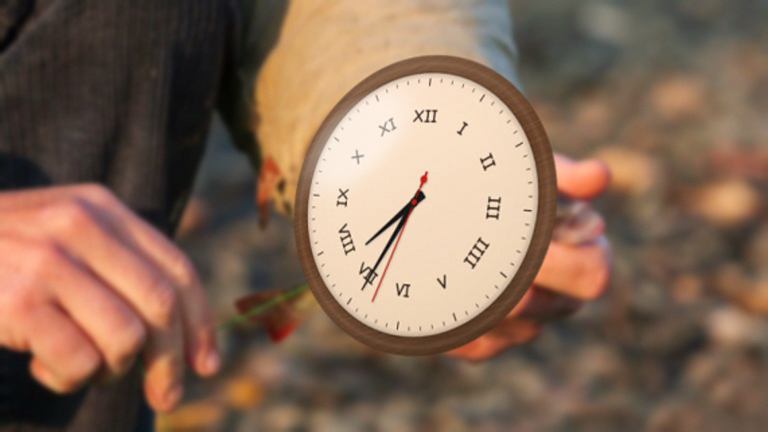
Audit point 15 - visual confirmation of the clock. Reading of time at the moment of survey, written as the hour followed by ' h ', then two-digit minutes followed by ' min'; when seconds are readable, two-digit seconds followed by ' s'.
7 h 34 min 33 s
